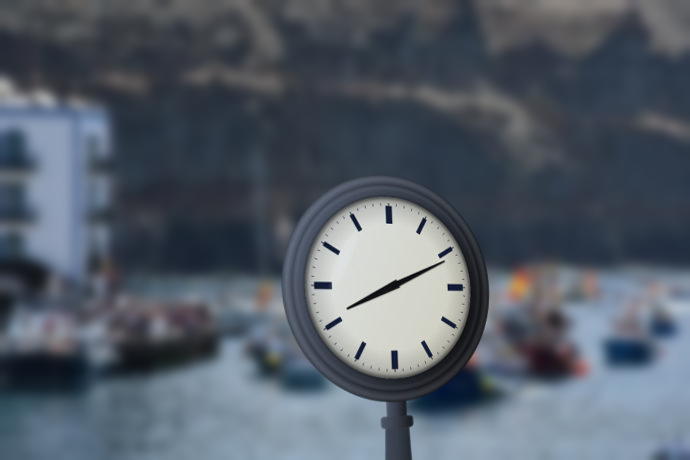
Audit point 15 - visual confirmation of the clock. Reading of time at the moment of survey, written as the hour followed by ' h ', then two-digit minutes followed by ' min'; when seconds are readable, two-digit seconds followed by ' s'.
8 h 11 min
